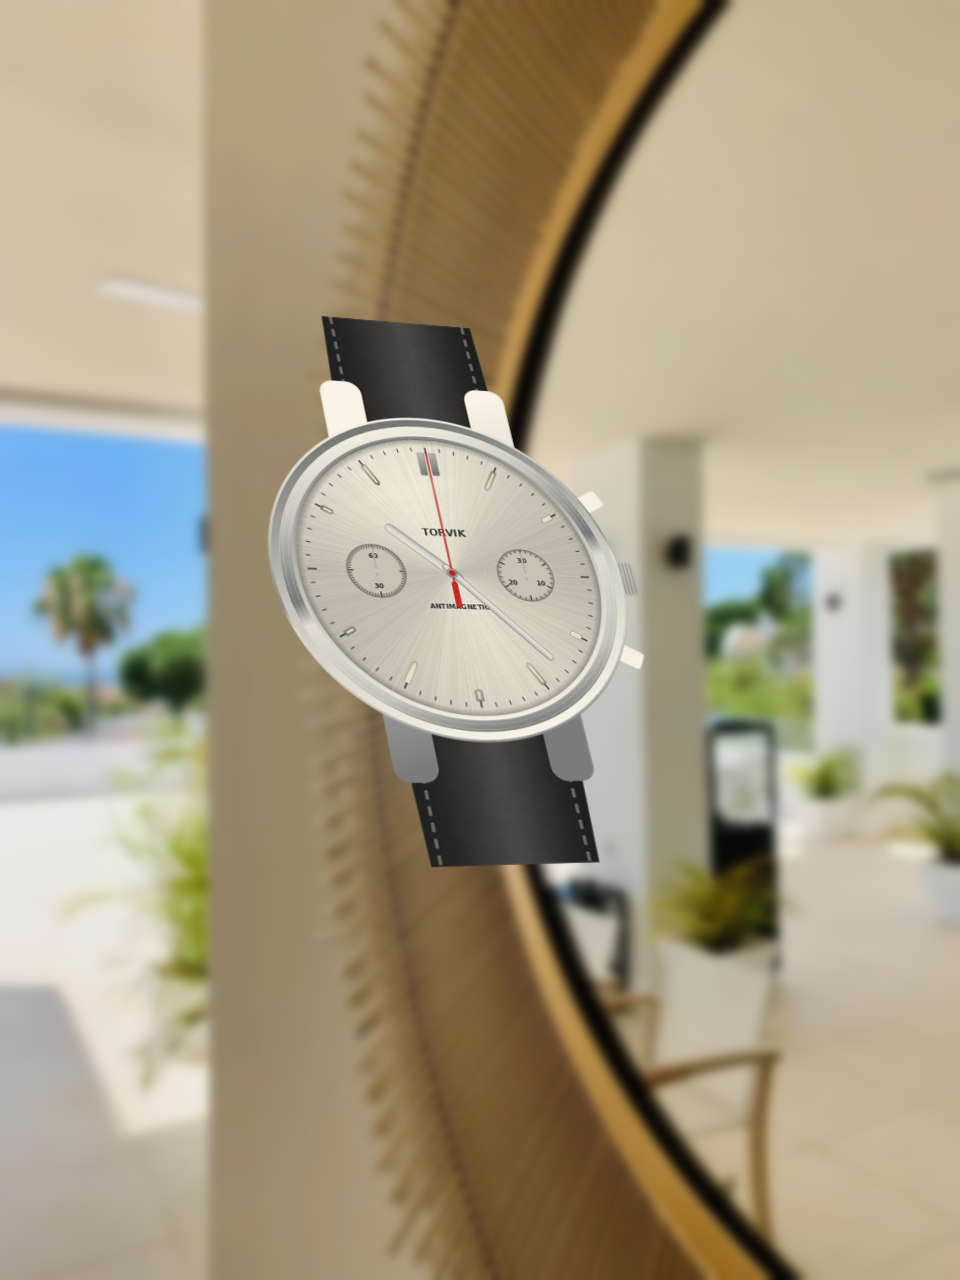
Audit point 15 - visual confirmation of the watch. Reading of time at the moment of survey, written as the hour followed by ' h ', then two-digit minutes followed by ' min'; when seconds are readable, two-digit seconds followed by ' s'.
10 h 23 min
